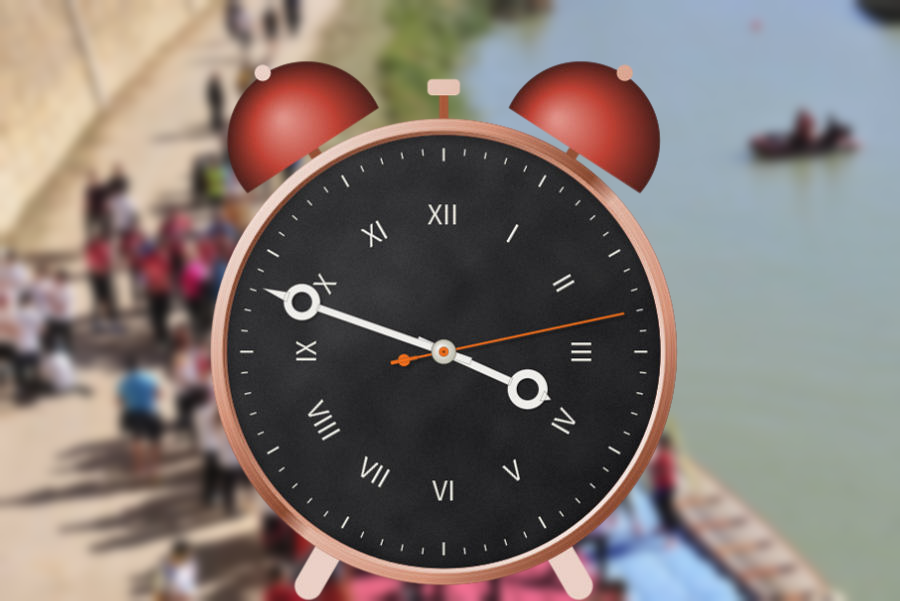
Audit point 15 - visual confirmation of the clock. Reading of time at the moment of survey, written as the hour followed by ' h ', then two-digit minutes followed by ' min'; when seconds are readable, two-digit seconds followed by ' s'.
3 h 48 min 13 s
